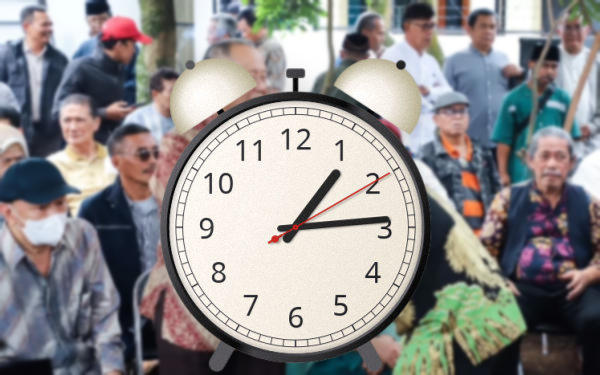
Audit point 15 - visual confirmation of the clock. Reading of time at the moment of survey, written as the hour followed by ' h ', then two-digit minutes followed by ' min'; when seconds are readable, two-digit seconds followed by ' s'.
1 h 14 min 10 s
